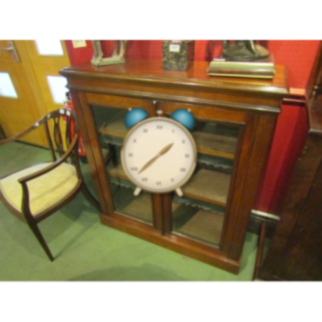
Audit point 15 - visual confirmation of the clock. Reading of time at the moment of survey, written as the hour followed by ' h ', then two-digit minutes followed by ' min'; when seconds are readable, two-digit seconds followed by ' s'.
1 h 38 min
